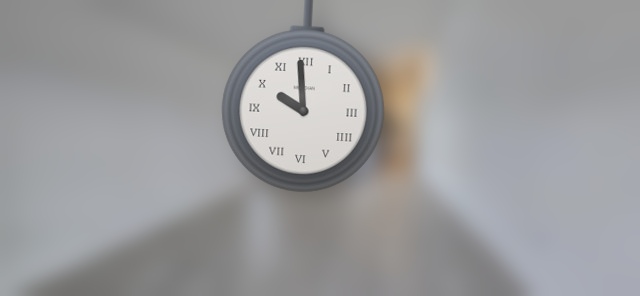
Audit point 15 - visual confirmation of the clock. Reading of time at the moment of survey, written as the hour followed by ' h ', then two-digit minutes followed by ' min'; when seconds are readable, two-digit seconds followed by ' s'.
9 h 59 min
